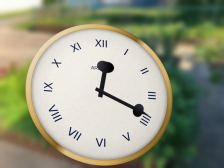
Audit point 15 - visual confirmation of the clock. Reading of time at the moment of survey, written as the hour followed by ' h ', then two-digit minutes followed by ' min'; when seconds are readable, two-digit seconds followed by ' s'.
12 h 19 min
